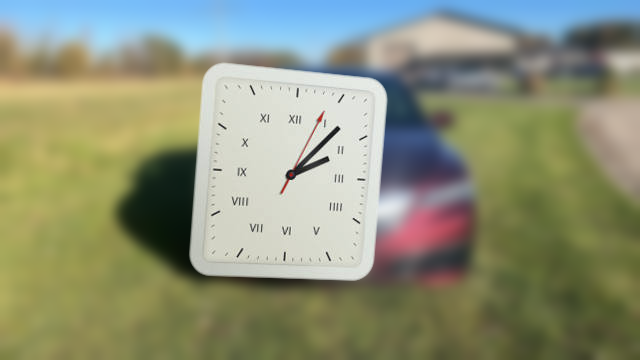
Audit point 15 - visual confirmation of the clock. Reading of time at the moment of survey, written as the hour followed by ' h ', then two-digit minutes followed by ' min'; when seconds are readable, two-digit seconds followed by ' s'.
2 h 07 min 04 s
